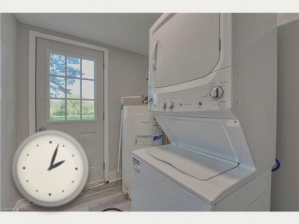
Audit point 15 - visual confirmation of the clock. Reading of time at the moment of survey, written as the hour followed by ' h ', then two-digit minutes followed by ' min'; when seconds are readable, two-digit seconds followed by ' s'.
2 h 03 min
